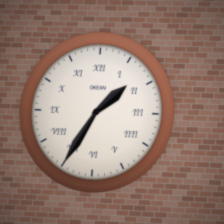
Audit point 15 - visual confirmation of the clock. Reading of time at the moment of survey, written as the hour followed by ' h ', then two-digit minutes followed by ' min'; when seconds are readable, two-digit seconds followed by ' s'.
1 h 35 min
